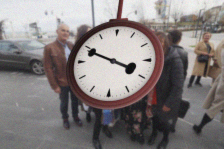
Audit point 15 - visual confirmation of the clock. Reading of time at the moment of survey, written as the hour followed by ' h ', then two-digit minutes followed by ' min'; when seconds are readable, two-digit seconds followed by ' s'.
3 h 49 min
